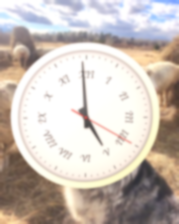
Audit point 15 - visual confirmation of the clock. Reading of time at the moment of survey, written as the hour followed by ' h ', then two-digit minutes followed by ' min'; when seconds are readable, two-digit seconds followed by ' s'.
4 h 59 min 20 s
